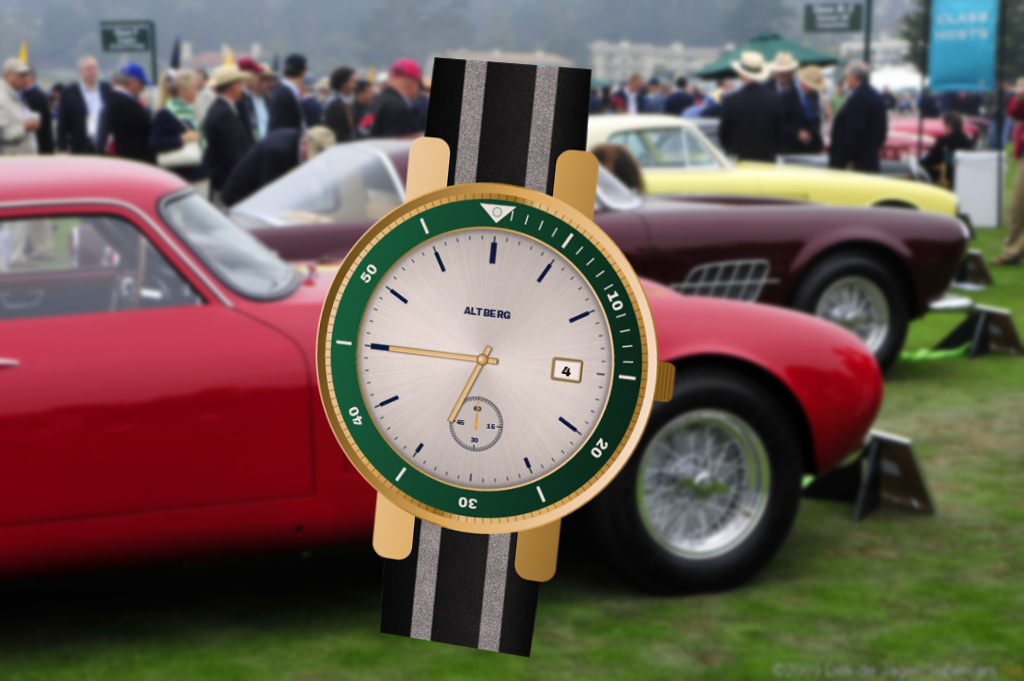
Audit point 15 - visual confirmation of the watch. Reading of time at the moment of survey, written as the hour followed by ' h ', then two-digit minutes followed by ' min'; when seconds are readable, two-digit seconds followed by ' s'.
6 h 45 min
